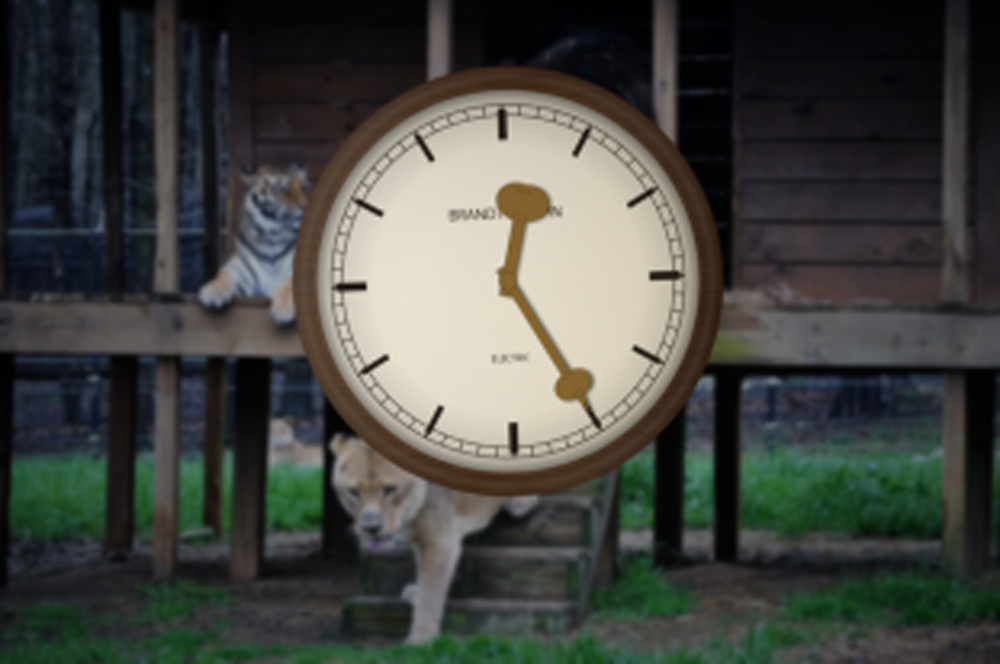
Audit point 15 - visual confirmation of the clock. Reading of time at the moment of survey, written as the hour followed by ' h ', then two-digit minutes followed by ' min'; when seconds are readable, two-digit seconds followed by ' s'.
12 h 25 min
